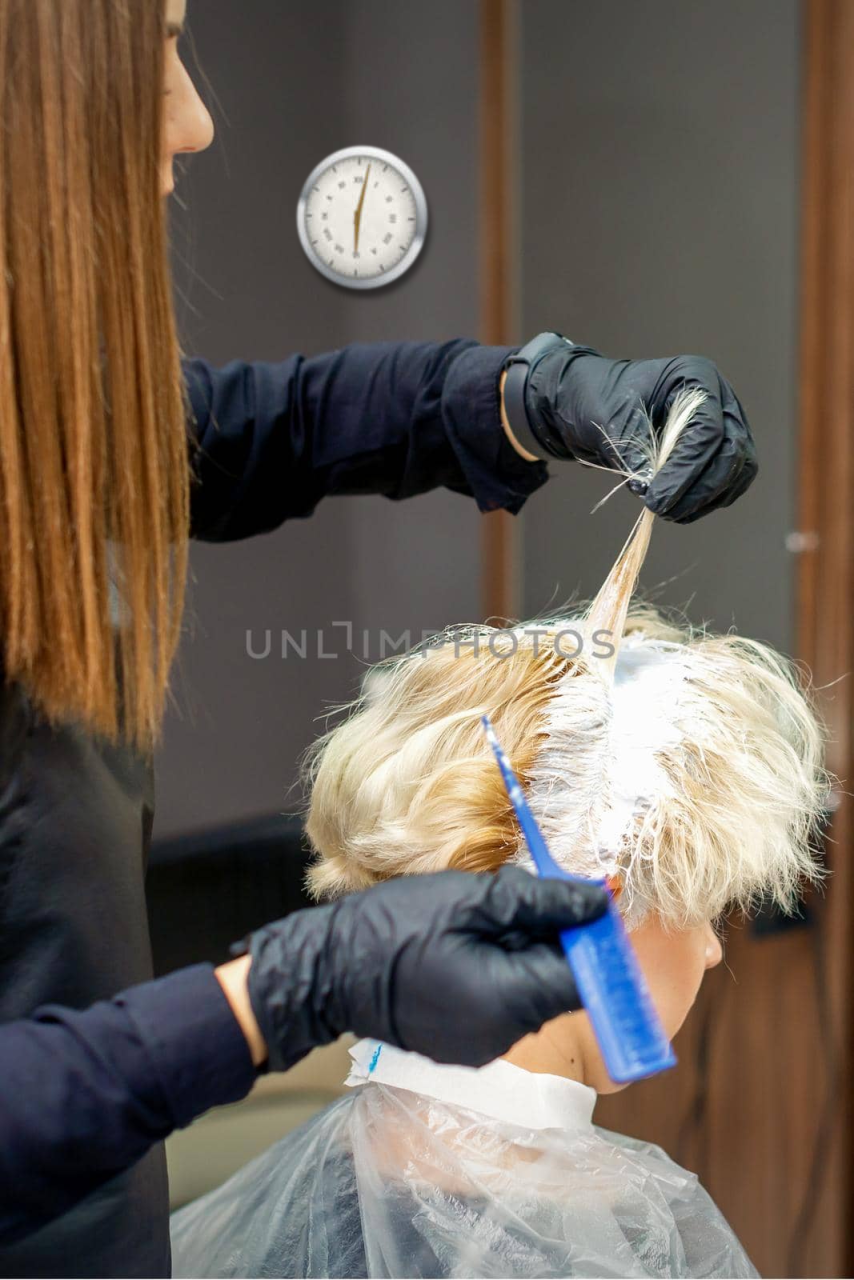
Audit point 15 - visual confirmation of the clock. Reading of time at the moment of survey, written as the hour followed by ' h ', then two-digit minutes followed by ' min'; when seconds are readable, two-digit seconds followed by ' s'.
6 h 02 min
